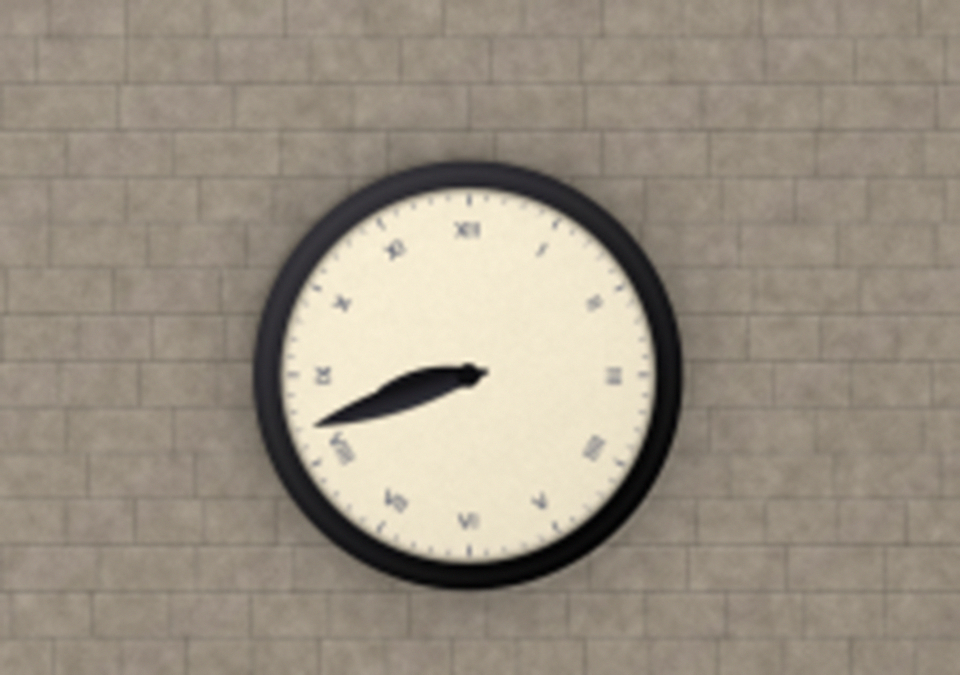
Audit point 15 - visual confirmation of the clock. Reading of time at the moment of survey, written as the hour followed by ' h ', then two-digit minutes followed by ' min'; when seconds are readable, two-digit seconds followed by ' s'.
8 h 42 min
